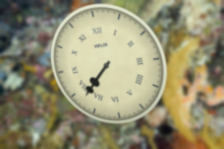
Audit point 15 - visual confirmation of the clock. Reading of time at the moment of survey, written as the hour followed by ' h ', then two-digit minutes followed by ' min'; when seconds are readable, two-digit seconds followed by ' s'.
7 h 38 min
